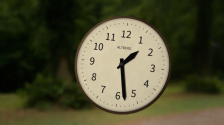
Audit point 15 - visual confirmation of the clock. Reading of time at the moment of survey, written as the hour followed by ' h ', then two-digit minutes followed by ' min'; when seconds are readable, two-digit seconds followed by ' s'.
1 h 28 min
